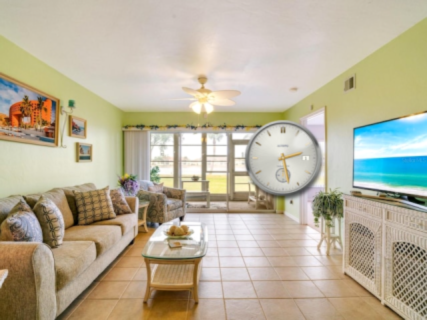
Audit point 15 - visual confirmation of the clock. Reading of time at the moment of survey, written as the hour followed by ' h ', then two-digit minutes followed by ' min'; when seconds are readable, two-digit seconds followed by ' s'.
2 h 28 min
